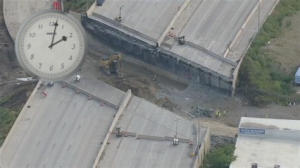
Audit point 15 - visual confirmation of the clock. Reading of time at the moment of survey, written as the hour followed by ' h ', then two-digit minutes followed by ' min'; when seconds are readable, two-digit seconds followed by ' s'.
2 h 02 min
